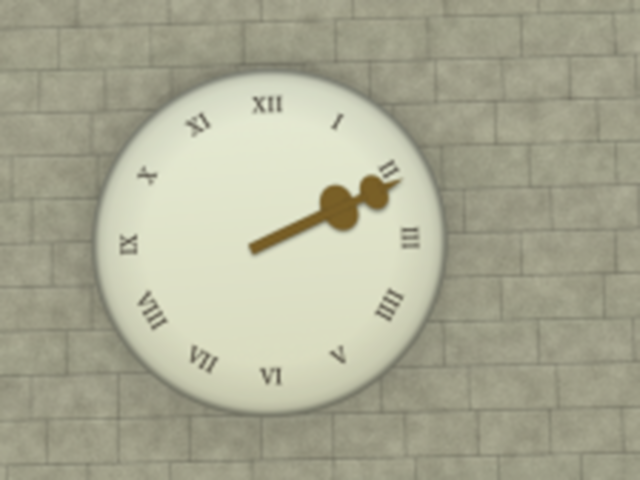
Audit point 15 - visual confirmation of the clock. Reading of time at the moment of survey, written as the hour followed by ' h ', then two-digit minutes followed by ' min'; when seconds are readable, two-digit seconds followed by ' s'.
2 h 11 min
